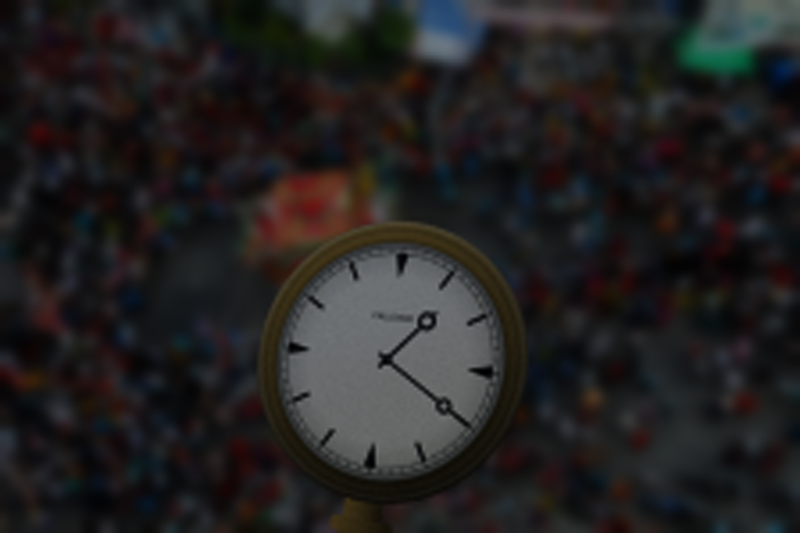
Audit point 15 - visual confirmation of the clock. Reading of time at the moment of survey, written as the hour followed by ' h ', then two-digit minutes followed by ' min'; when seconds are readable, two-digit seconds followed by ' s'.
1 h 20 min
